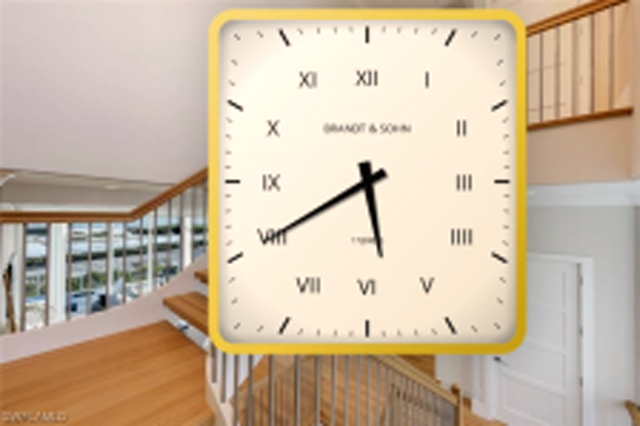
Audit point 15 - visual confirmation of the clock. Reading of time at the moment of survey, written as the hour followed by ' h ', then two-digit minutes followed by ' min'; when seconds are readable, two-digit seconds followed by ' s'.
5 h 40 min
